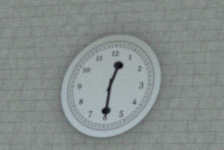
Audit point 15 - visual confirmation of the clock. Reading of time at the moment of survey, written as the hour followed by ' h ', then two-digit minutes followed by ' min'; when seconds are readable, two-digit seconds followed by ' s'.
12 h 30 min
